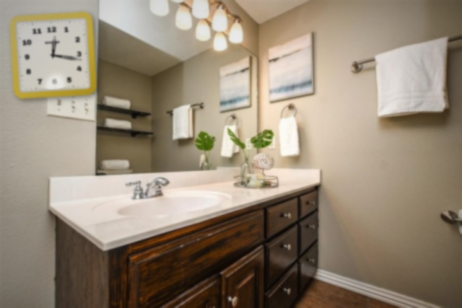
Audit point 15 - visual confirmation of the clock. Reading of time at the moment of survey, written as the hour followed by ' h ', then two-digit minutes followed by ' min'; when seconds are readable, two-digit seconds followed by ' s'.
12 h 17 min
